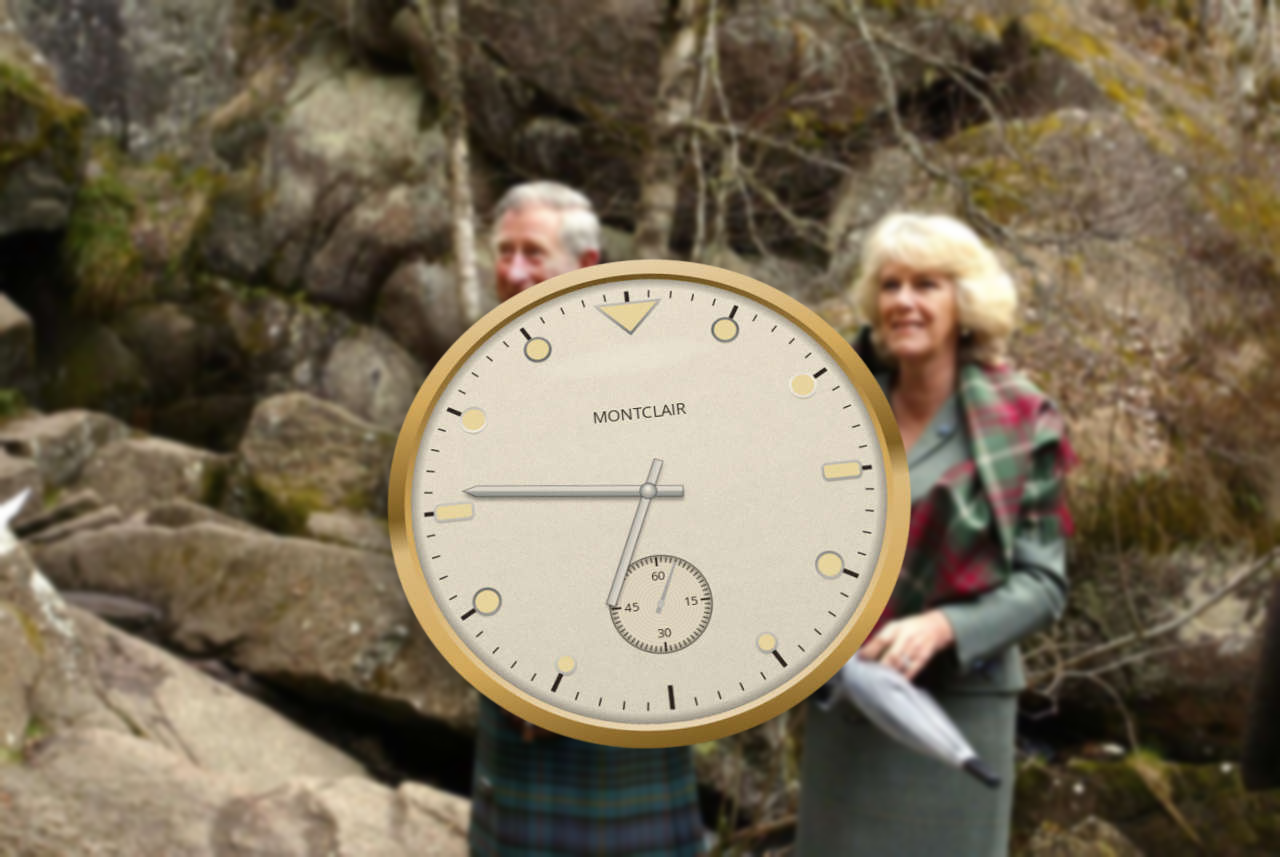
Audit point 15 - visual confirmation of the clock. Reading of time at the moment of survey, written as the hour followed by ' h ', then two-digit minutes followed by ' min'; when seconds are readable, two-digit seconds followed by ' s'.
6 h 46 min 04 s
